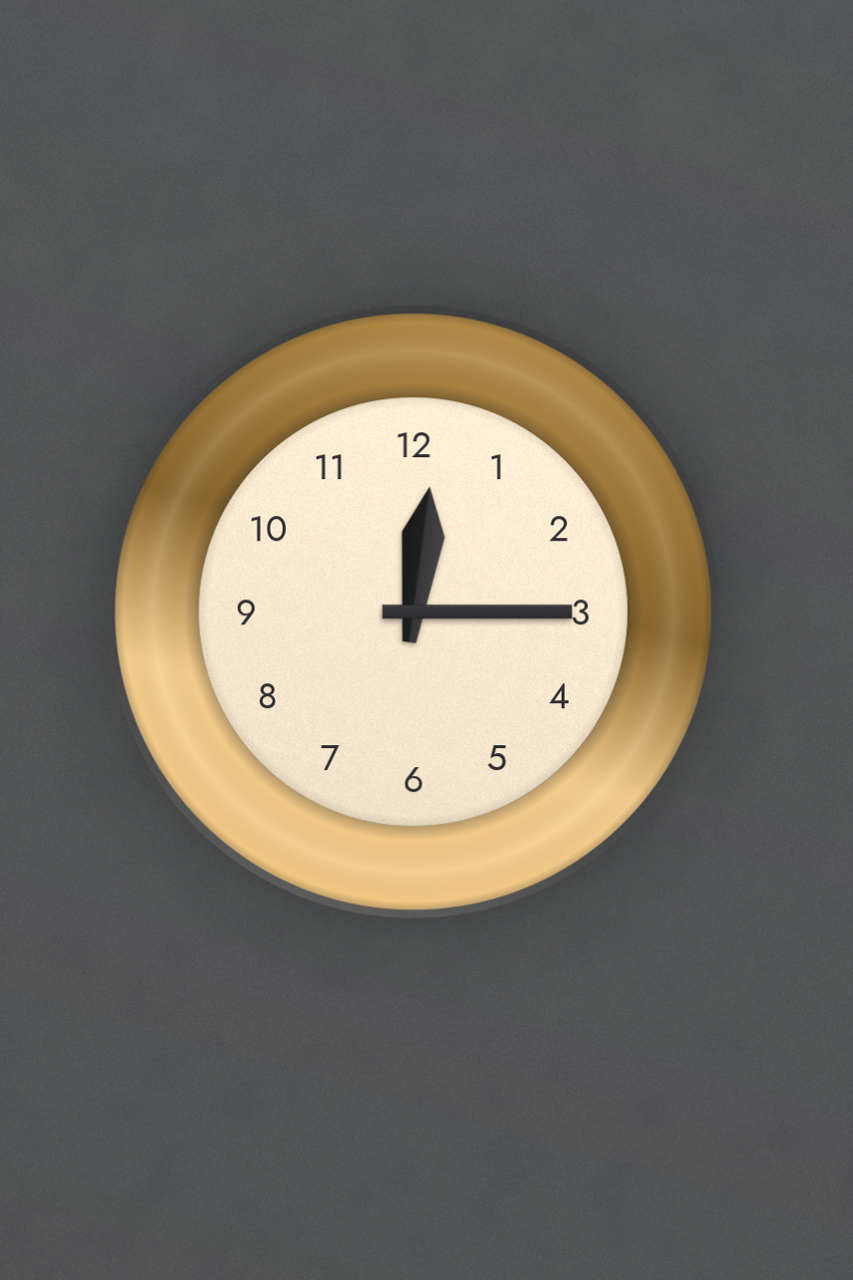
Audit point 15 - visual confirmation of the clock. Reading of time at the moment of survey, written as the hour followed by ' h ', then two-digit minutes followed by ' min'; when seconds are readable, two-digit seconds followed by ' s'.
12 h 15 min
